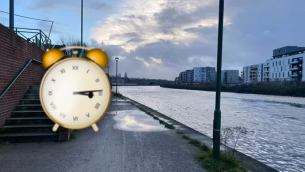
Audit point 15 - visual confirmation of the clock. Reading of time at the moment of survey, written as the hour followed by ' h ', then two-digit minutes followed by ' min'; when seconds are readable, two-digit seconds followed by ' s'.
3 h 14 min
